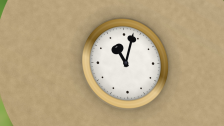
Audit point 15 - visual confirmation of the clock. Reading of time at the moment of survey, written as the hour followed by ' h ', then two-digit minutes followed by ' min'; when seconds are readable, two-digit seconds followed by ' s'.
11 h 03 min
